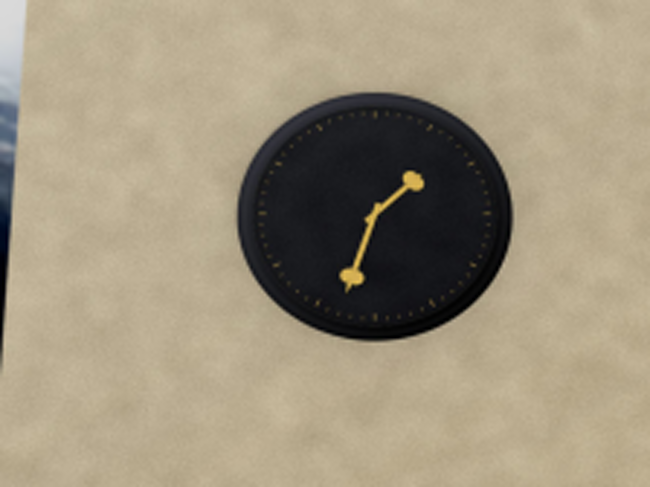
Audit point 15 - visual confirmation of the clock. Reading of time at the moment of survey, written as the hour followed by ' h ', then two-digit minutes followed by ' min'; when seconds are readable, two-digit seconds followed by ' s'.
1 h 33 min
